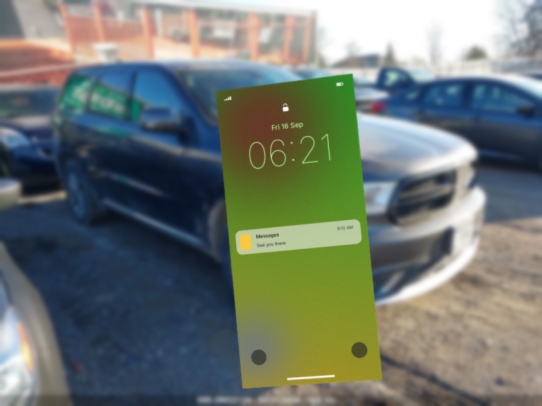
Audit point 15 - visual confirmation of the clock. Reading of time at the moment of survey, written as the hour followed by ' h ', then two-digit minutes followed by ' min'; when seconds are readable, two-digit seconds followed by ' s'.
6 h 21 min
